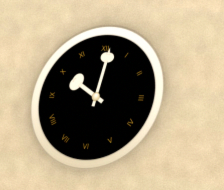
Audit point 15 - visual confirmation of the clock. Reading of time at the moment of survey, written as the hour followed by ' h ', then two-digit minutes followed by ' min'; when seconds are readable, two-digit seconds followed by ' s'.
10 h 01 min
